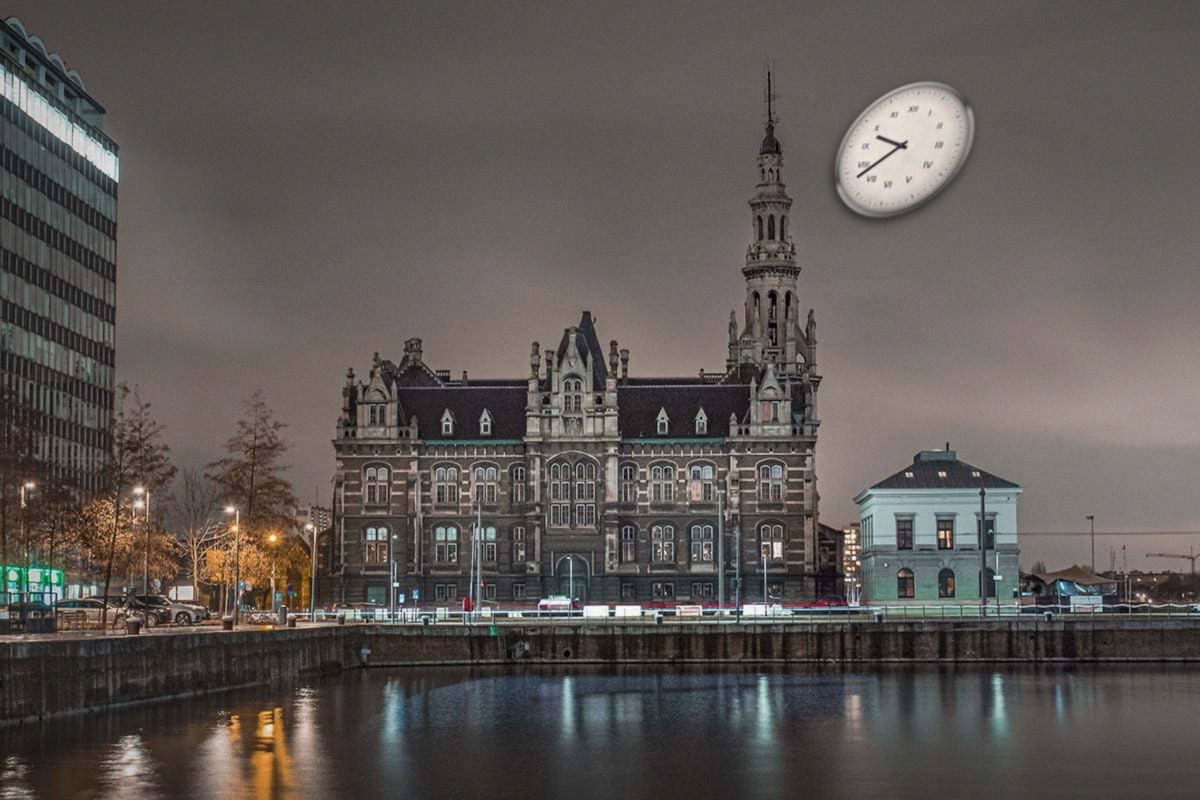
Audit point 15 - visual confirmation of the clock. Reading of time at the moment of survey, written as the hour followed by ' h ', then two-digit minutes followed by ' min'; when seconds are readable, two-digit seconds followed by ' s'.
9 h 38 min
